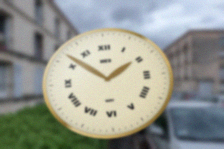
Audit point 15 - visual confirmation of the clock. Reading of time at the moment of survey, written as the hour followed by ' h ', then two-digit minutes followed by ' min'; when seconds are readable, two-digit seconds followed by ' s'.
1 h 52 min
